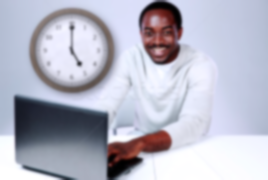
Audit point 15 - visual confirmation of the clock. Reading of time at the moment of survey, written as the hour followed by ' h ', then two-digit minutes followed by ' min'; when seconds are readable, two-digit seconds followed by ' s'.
5 h 00 min
